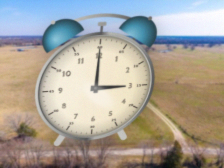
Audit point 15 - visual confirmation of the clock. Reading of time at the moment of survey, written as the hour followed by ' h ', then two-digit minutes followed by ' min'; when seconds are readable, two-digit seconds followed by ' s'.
3 h 00 min
